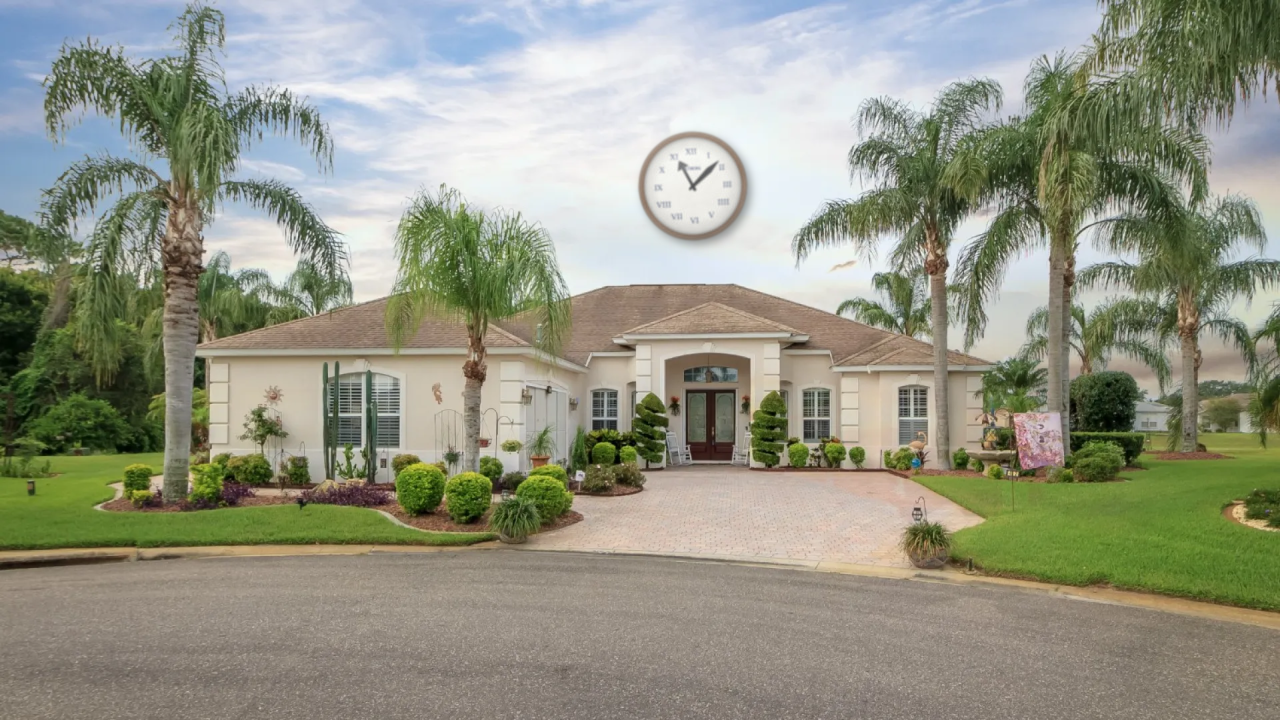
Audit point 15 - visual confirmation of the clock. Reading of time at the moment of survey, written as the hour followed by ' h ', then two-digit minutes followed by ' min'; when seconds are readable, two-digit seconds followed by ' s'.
11 h 08 min
